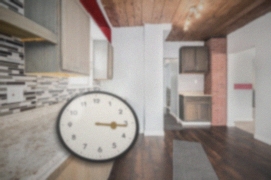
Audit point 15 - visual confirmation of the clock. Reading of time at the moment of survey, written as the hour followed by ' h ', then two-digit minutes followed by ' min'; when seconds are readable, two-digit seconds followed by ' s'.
3 h 16 min
